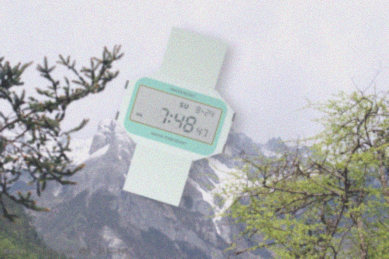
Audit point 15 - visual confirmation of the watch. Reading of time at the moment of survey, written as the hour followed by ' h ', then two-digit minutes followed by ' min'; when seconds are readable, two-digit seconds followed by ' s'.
7 h 48 min
